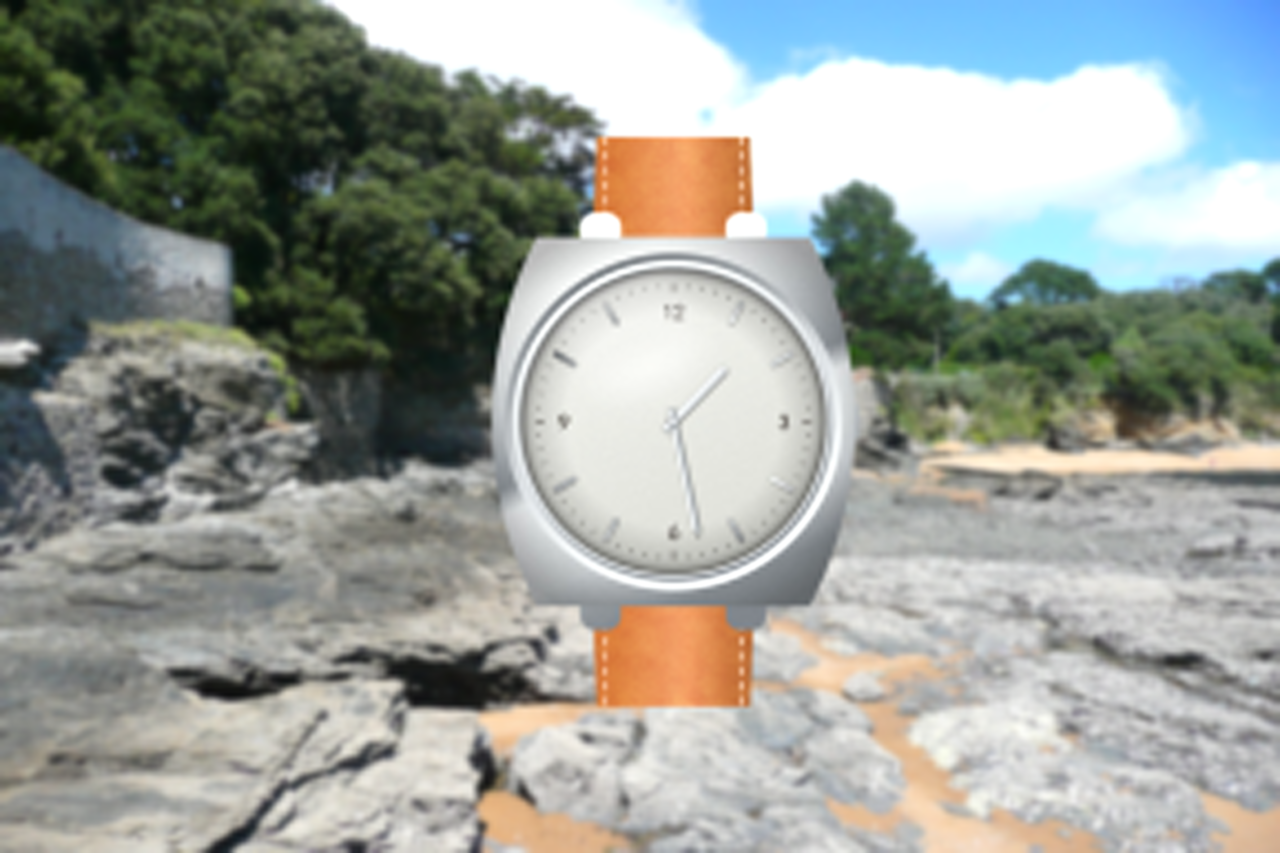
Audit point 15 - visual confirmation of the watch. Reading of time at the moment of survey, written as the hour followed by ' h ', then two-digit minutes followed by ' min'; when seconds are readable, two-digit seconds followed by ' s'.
1 h 28 min
